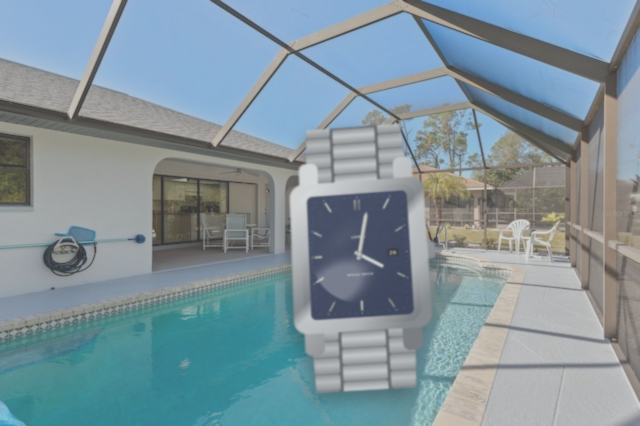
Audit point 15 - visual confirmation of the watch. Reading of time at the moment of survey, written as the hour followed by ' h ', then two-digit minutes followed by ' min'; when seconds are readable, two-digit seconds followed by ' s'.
4 h 02 min
